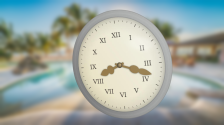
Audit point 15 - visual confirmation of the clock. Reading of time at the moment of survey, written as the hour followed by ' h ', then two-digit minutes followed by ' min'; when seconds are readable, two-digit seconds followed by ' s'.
8 h 18 min
